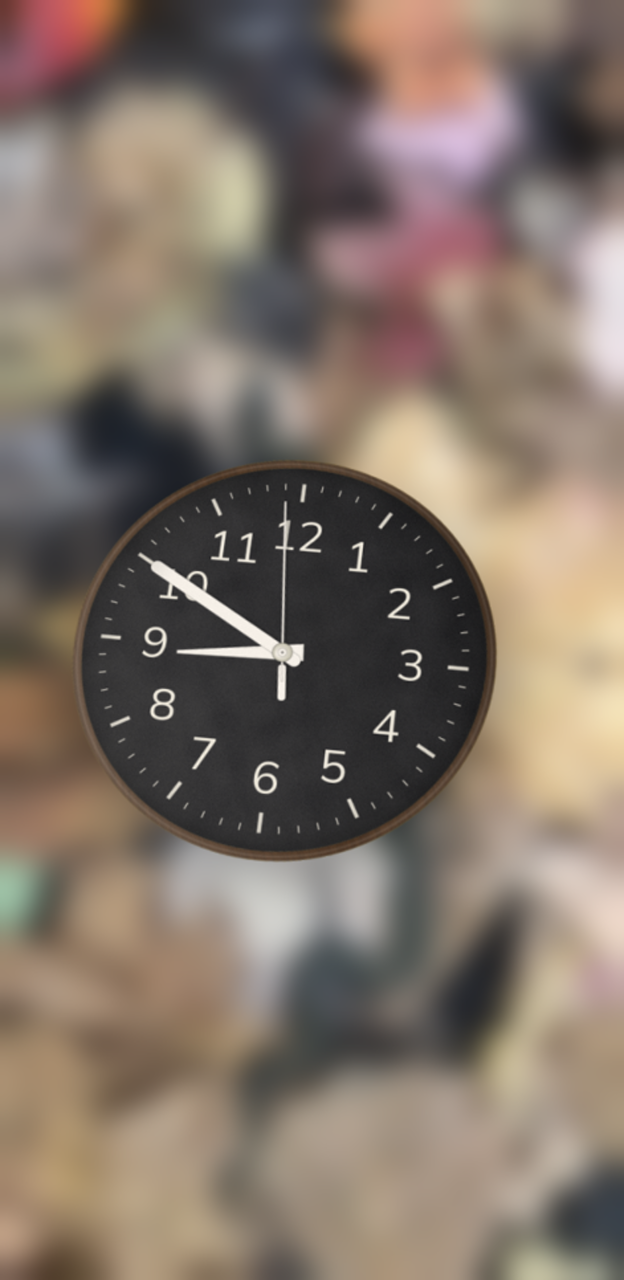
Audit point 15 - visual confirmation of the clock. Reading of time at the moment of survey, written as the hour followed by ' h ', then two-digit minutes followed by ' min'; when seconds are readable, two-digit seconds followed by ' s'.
8 h 49 min 59 s
